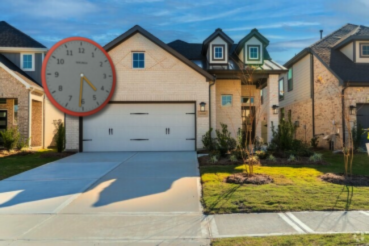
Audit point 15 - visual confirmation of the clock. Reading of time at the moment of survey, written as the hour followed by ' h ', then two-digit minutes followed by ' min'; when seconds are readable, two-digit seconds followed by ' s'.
4 h 31 min
